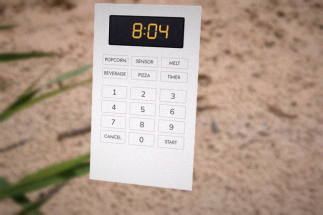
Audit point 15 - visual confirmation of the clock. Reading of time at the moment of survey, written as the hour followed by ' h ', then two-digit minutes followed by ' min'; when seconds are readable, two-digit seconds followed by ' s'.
8 h 04 min
